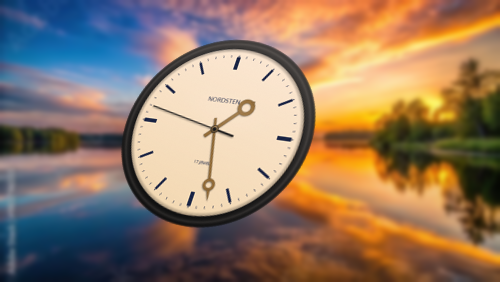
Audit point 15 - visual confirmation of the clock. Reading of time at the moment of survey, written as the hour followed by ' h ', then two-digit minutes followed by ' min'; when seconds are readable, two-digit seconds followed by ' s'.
1 h 27 min 47 s
